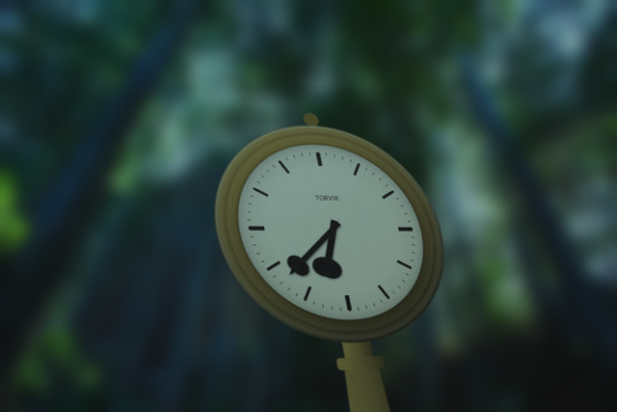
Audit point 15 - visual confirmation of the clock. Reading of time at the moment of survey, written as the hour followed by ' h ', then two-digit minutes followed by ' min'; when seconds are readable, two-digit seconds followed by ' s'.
6 h 38 min
